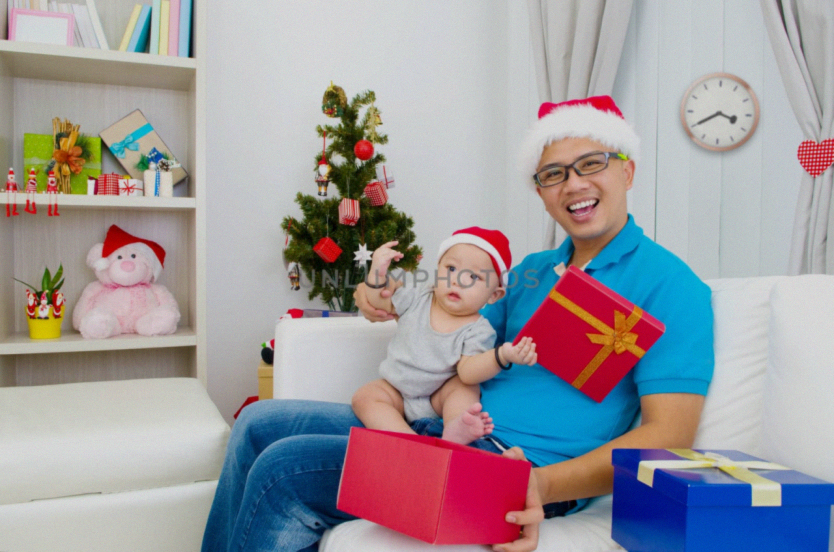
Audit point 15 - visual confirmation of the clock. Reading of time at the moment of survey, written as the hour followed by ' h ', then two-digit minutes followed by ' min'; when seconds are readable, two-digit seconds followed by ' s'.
3 h 40 min
